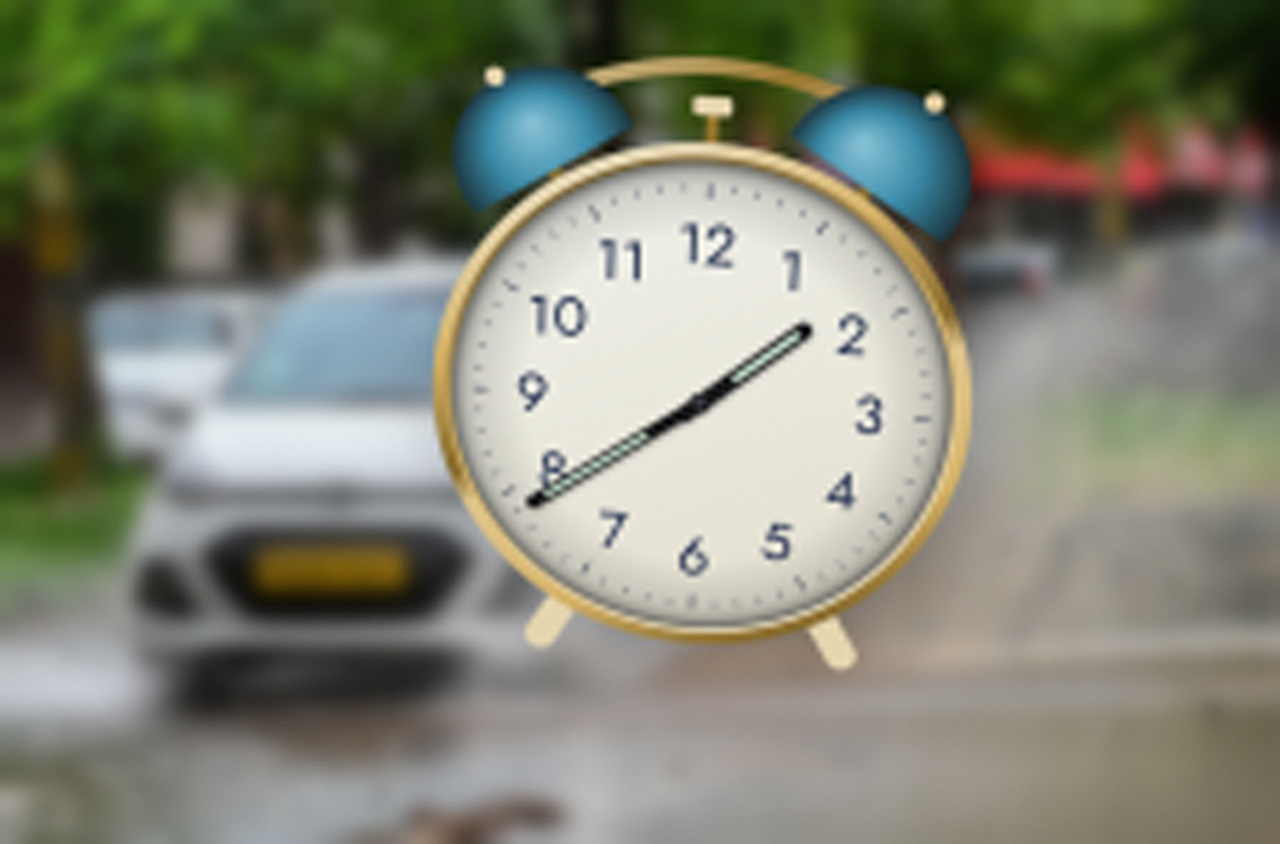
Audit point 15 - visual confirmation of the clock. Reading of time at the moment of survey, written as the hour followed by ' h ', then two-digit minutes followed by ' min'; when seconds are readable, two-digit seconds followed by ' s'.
1 h 39 min
